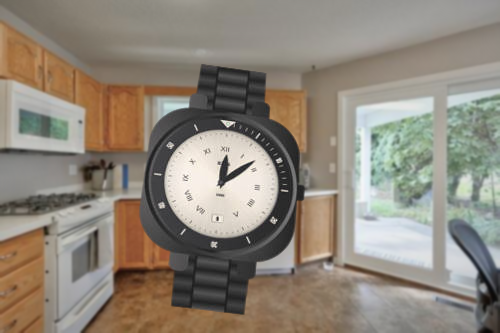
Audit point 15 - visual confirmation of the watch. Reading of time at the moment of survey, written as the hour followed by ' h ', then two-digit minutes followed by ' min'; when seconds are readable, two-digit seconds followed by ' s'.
12 h 08 min
